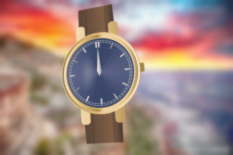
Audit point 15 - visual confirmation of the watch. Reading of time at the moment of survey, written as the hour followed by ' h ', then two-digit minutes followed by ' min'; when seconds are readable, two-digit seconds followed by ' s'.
12 h 00 min
